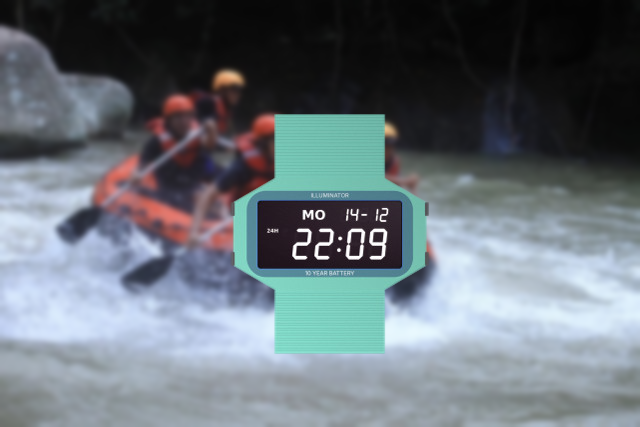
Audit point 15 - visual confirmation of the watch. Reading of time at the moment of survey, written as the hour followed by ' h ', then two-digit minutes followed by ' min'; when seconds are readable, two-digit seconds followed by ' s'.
22 h 09 min
